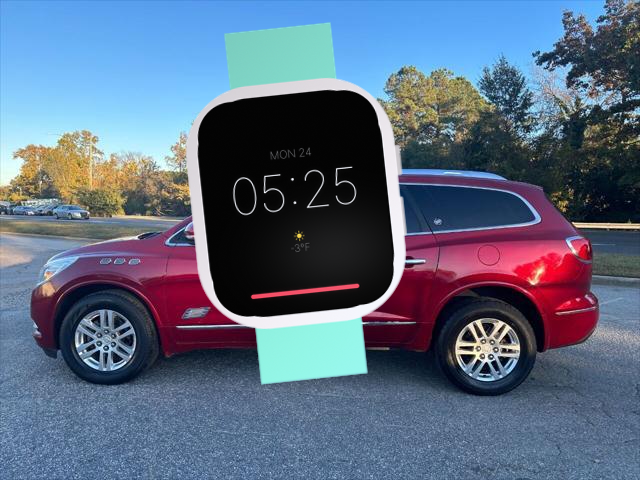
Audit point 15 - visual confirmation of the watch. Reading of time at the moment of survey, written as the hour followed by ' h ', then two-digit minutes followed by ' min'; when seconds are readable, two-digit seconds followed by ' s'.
5 h 25 min
